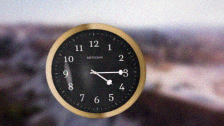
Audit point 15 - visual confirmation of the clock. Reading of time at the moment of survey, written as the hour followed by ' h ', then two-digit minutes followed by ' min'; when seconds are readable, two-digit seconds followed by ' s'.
4 h 15 min
